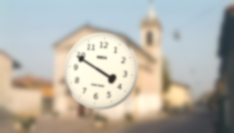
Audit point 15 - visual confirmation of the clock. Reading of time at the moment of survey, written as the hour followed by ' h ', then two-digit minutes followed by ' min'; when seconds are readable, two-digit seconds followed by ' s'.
3 h 49 min
